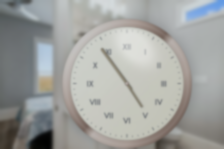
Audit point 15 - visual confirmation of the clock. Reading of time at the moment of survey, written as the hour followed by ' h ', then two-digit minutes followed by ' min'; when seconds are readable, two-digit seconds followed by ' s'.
4 h 54 min
